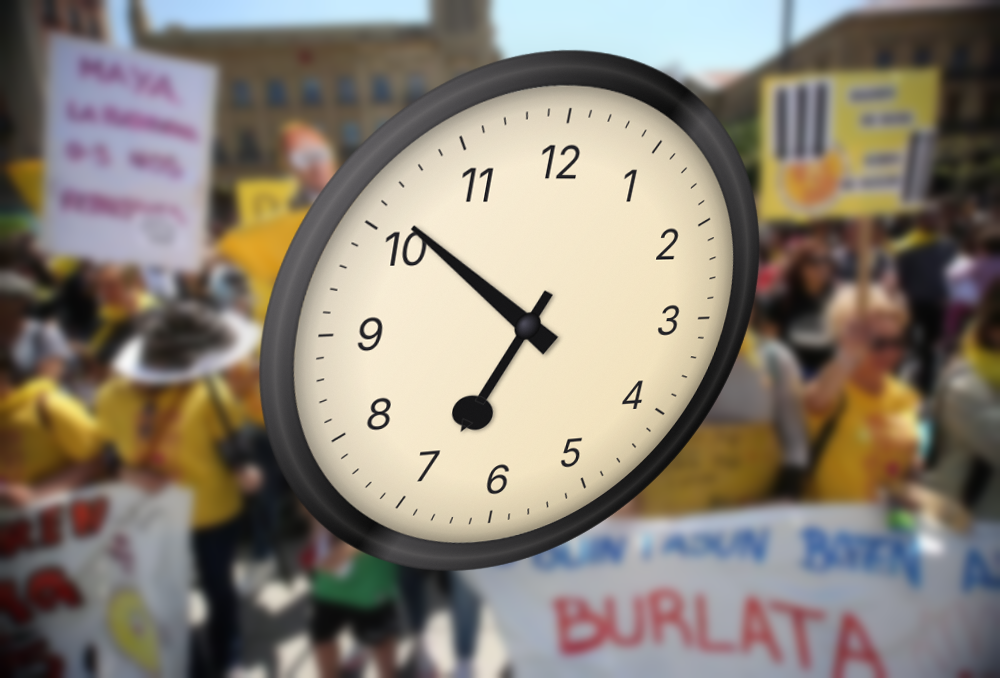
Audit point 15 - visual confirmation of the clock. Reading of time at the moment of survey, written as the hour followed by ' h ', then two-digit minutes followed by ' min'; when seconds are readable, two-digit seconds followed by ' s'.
6 h 51 min
